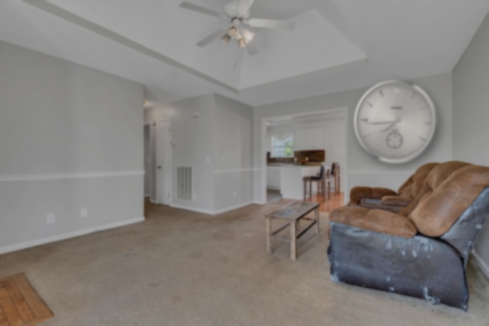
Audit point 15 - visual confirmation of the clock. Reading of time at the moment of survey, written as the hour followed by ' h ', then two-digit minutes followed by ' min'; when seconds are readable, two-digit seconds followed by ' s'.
7 h 44 min
